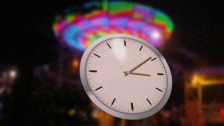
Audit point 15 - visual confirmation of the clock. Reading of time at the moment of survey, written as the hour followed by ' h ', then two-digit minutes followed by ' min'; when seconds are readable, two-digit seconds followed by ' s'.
3 h 09 min
